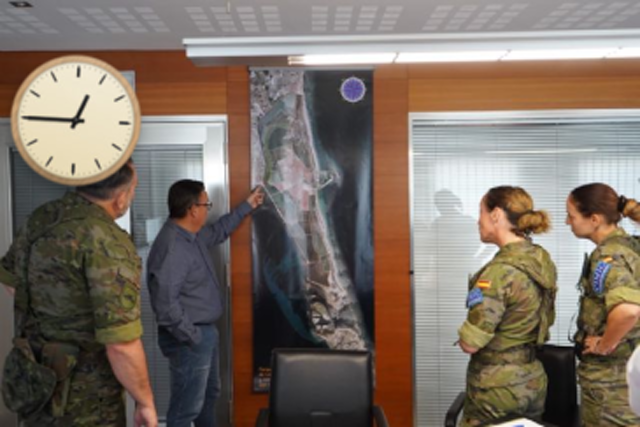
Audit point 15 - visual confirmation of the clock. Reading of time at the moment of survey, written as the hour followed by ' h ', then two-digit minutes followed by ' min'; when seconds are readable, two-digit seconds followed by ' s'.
12 h 45 min
